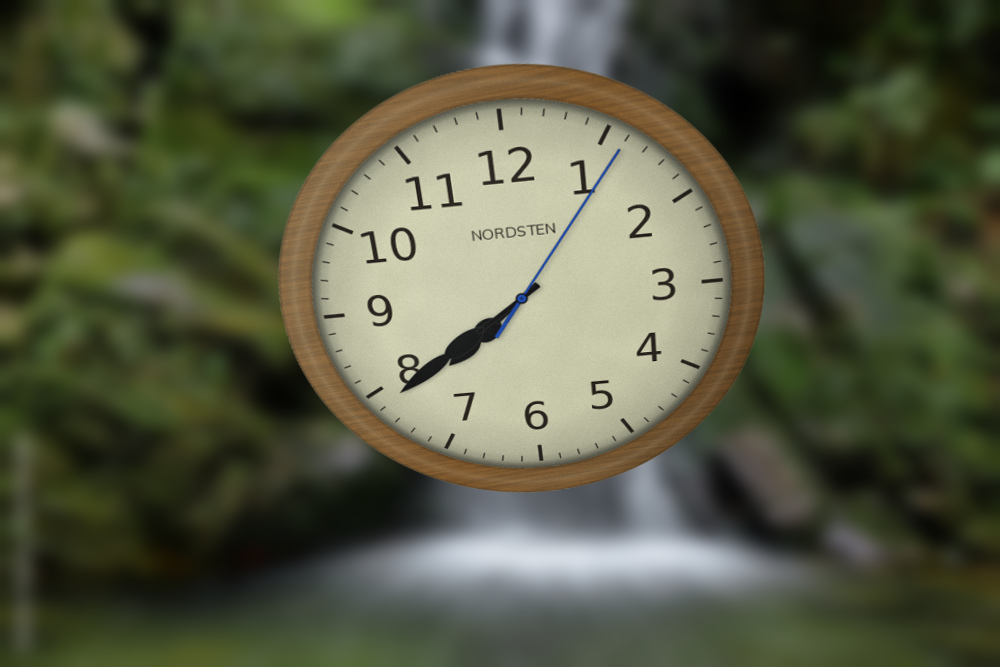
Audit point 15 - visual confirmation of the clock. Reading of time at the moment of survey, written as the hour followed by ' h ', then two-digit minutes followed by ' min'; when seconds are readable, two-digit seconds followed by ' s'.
7 h 39 min 06 s
